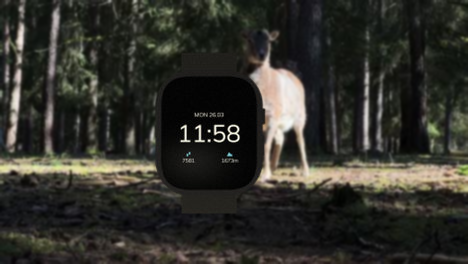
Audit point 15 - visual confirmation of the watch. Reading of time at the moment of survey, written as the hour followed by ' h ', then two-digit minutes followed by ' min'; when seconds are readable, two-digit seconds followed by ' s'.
11 h 58 min
